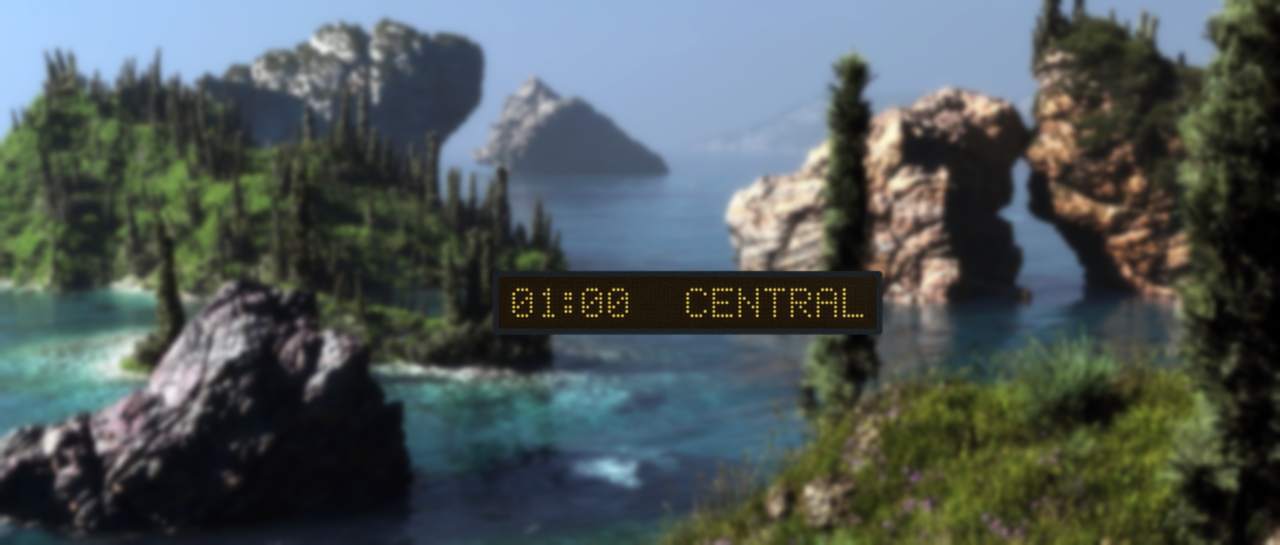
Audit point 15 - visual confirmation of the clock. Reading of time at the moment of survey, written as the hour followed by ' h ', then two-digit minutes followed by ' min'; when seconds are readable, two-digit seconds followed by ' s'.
1 h 00 min
